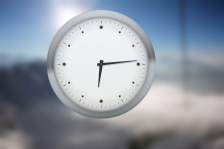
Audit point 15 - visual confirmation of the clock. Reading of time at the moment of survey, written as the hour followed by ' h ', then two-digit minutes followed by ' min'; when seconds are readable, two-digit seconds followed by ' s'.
6 h 14 min
